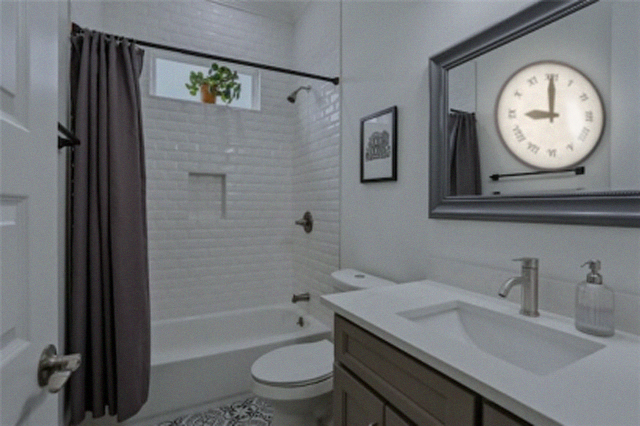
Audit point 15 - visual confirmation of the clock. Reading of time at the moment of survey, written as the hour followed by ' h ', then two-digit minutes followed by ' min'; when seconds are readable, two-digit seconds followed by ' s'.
9 h 00 min
